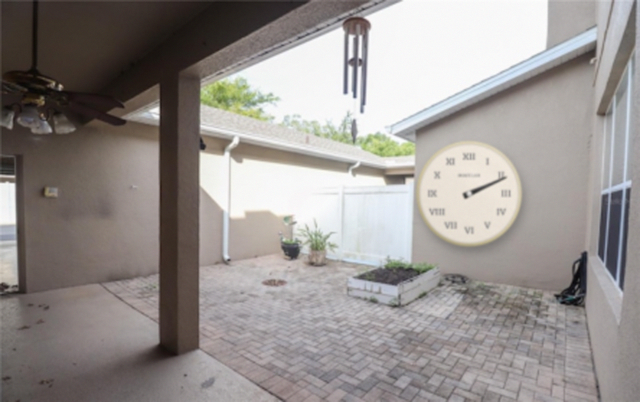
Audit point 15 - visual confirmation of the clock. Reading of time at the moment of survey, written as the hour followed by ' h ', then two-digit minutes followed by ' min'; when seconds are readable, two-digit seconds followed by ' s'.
2 h 11 min
